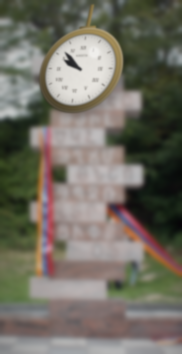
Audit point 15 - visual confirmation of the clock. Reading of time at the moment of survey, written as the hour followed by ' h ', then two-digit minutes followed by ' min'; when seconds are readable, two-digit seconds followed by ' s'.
9 h 52 min
